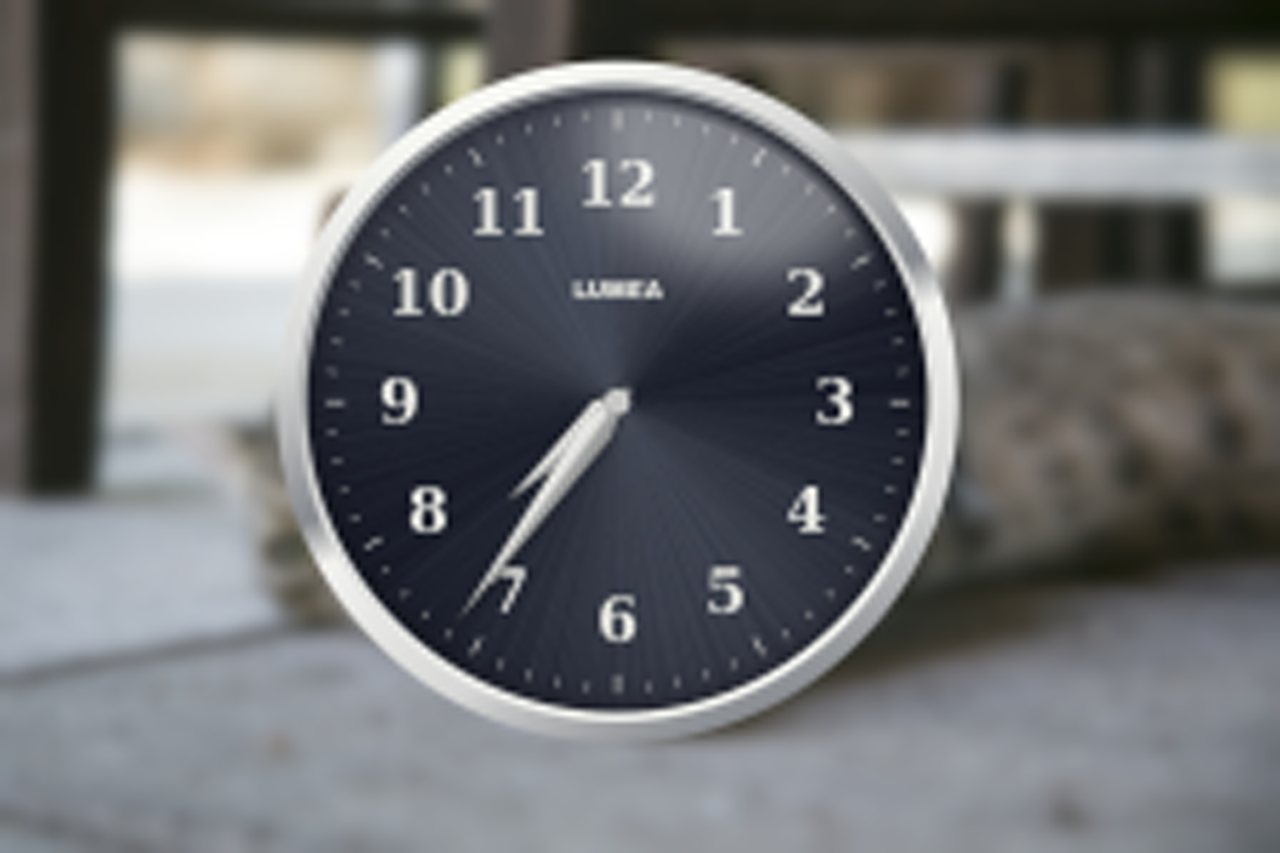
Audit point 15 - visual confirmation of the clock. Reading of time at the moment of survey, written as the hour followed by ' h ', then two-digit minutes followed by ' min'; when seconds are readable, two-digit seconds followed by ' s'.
7 h 36 min
